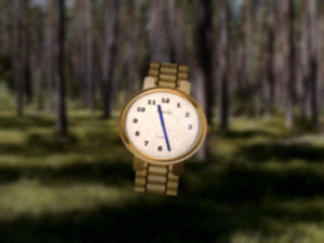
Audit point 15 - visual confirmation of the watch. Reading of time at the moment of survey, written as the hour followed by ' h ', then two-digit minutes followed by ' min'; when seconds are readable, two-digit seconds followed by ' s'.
11 h 27 min
